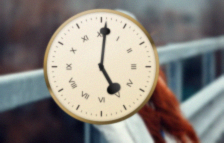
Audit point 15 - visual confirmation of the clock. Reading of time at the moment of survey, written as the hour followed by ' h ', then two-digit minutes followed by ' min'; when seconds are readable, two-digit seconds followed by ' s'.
5 h 01 min
